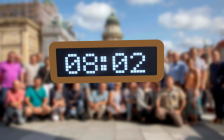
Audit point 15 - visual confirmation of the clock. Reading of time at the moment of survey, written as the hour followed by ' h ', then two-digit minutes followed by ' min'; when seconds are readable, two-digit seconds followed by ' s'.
8 h 02 min
